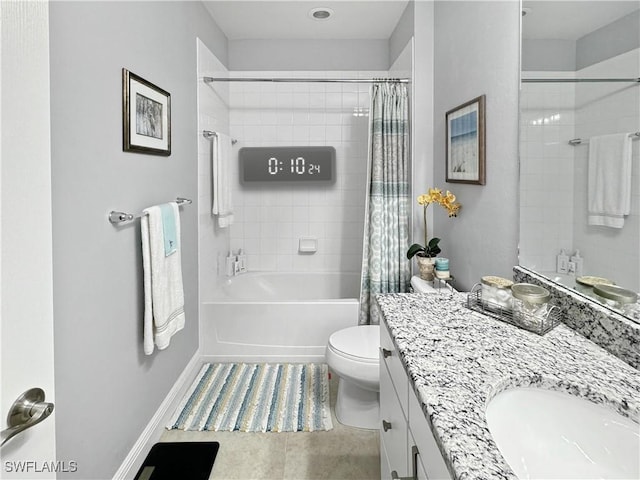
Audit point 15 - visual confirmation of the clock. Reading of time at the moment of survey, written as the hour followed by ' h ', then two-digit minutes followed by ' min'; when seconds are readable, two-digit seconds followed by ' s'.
0 h 10 min 24 s
